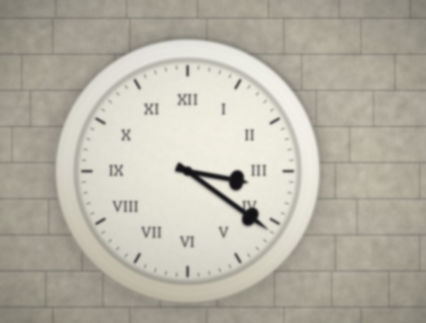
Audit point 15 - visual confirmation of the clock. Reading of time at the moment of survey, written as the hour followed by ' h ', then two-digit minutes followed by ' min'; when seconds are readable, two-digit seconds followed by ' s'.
3 h 21 min
